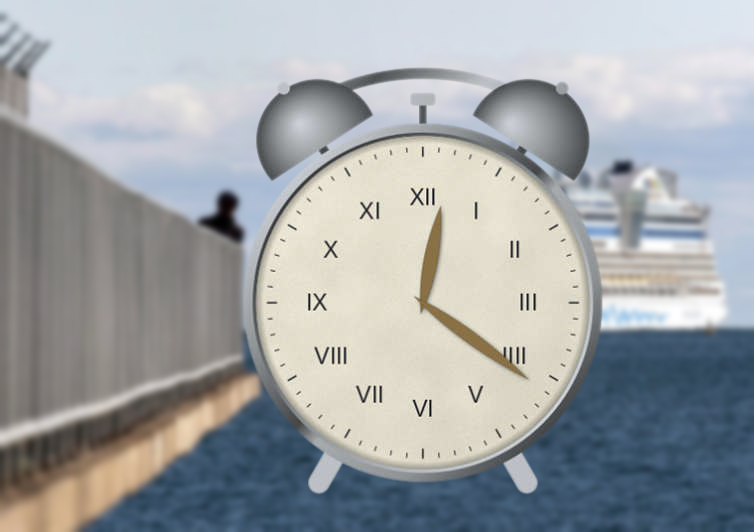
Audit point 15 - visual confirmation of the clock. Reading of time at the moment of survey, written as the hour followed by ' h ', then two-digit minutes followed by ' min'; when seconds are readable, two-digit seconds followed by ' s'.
12 h 21 min
